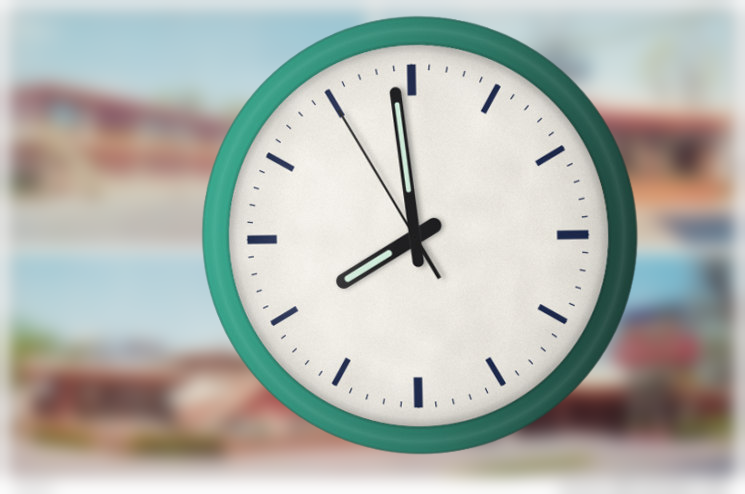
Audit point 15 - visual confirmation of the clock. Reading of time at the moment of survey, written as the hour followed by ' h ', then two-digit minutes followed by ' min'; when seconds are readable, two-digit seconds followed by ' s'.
7 h 58 min 55 s
